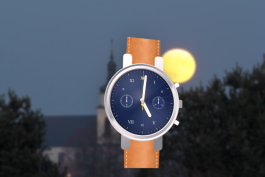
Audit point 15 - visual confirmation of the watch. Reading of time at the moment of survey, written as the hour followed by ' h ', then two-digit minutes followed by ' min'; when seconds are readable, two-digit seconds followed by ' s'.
5 h 01 min
